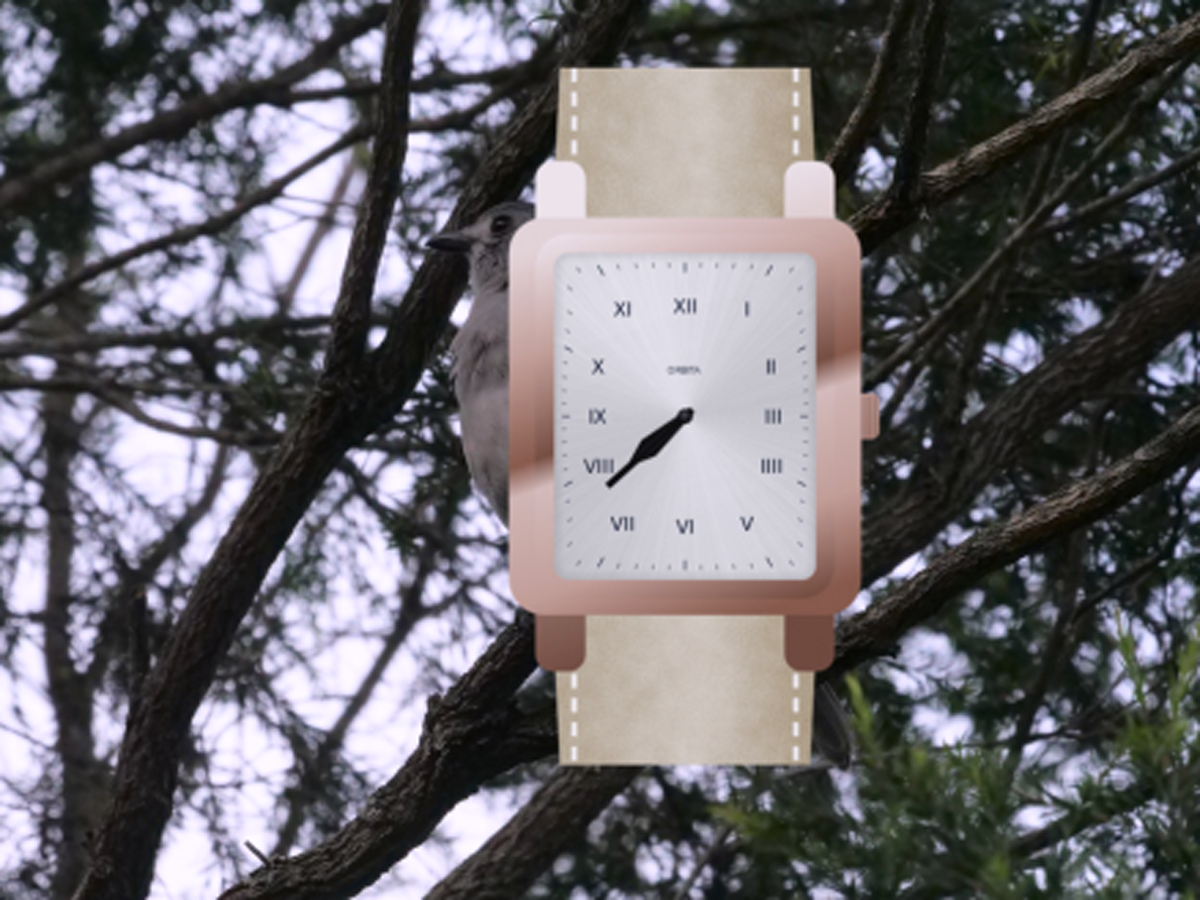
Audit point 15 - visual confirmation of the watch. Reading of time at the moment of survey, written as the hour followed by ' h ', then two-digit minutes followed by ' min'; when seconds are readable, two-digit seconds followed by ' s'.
7 h 38 min
